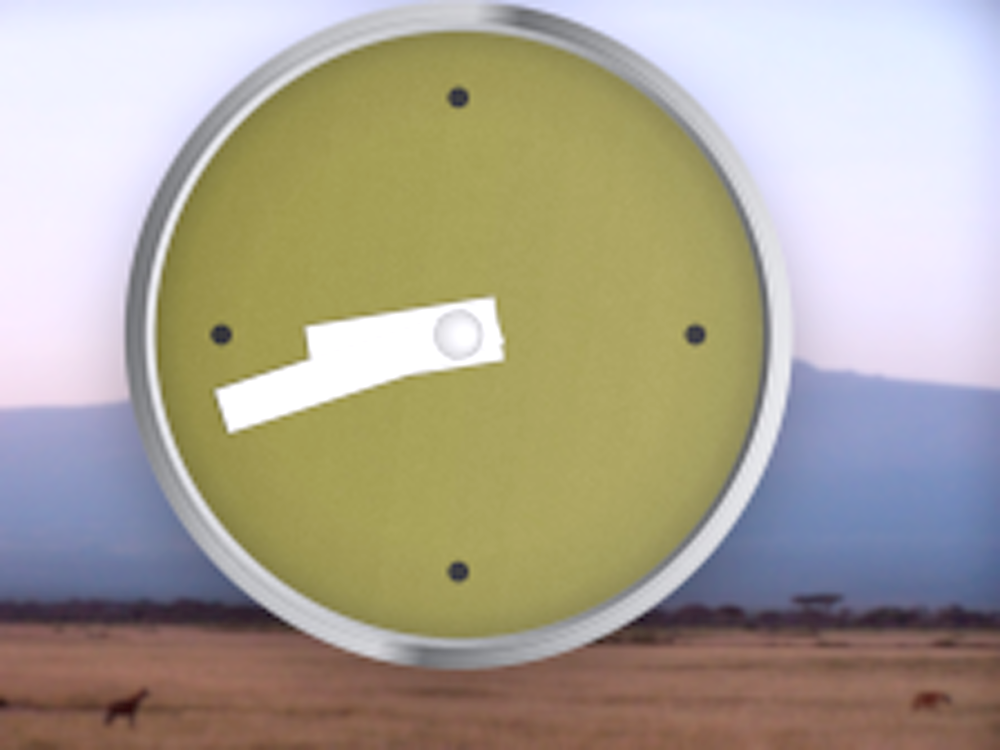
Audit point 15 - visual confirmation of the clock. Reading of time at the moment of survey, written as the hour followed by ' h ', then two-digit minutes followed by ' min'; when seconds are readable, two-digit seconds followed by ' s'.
8 h 42 min
